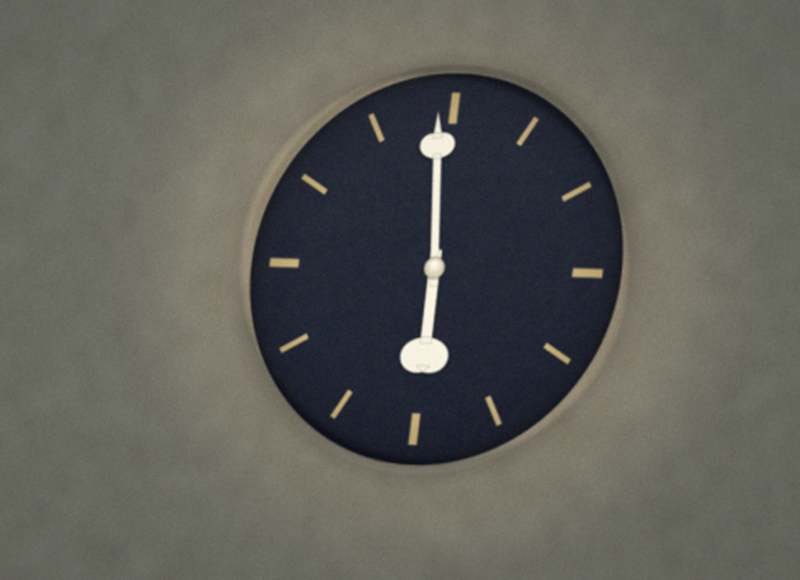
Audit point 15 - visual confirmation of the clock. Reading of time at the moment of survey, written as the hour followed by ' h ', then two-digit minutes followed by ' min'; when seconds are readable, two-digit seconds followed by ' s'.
5 h 59 min
